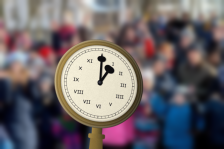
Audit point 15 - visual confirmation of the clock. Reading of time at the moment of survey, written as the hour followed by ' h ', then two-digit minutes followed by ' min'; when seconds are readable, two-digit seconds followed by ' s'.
1 h 00 min
